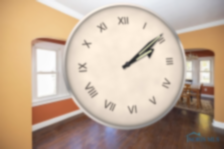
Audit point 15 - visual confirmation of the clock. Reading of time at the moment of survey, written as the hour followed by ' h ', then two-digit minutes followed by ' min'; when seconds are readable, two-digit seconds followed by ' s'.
2 h 09 min
